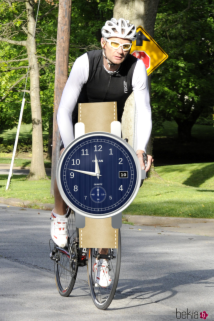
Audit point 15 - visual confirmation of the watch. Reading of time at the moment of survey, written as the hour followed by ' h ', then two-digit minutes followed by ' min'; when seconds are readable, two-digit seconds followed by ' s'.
11 h 47 min
